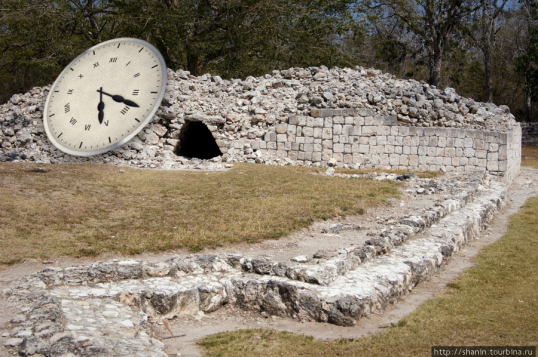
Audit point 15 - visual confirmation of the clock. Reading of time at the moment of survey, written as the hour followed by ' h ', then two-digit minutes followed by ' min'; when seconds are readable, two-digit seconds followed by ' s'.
5 h 18 min
